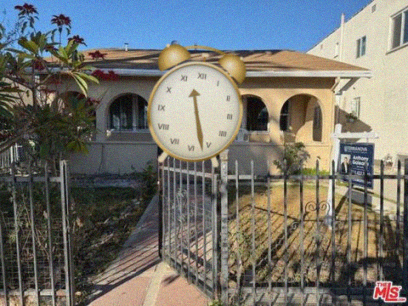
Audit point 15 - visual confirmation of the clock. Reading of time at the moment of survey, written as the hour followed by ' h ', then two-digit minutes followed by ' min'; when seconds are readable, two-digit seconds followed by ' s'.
11 h 27 min
